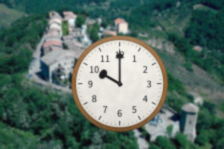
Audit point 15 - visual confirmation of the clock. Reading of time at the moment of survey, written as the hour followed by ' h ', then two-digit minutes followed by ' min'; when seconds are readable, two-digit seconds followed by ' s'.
10 h 00 min
